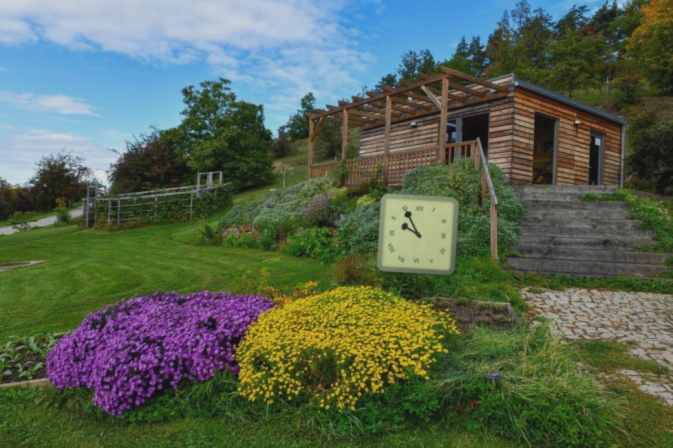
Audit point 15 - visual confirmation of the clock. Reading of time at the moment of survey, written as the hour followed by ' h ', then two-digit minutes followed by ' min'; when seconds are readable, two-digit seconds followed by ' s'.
9 h 55 min
